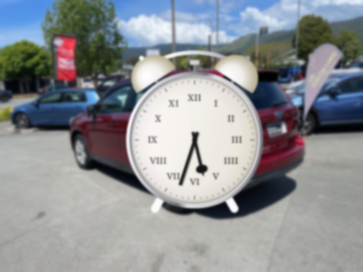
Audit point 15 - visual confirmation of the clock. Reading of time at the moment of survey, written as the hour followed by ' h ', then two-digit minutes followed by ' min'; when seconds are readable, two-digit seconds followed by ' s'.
5 h 33 min
